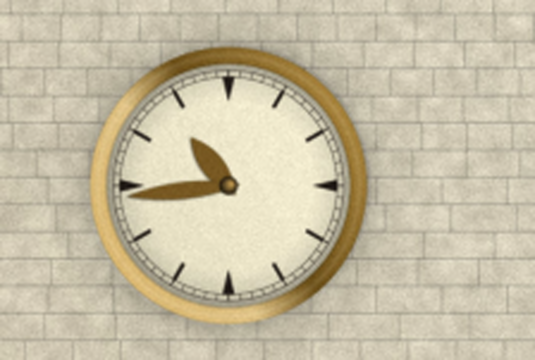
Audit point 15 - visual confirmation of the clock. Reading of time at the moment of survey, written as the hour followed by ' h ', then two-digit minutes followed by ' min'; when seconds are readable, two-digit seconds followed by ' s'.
10 h 44 min
